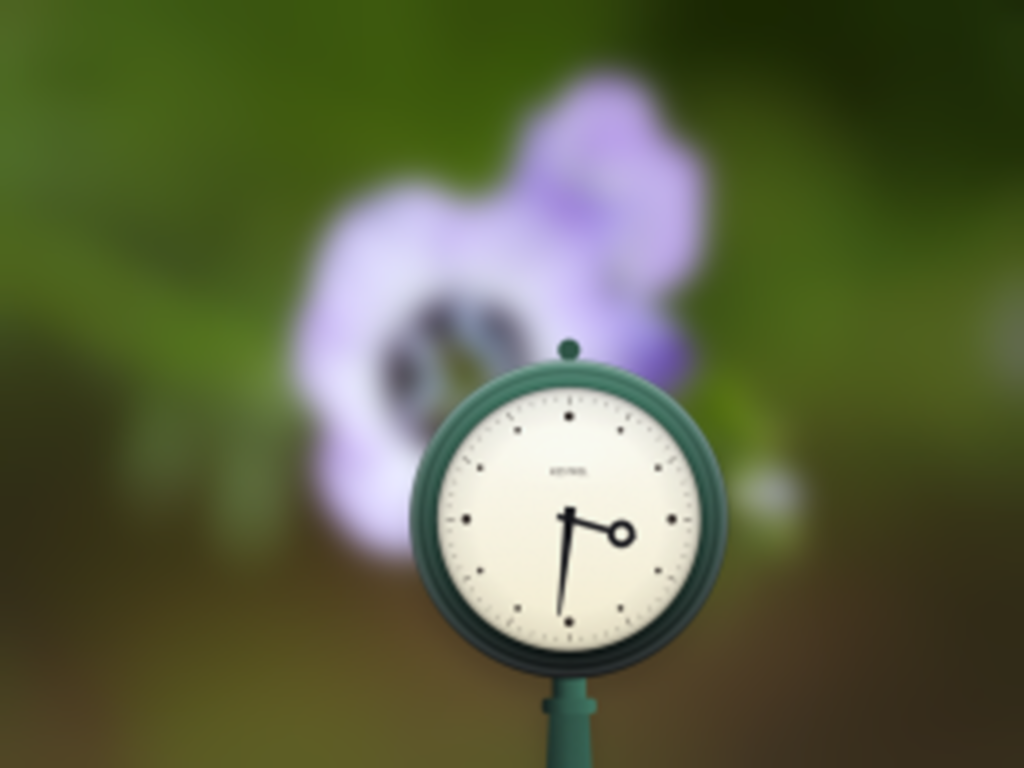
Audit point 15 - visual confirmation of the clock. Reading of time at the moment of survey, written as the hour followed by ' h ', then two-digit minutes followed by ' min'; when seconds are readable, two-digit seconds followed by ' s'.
3 h 31 min
